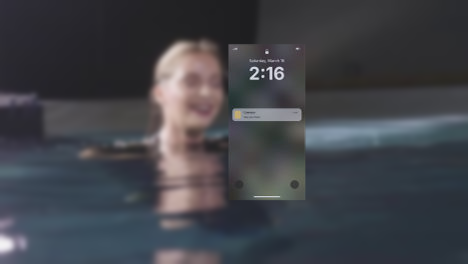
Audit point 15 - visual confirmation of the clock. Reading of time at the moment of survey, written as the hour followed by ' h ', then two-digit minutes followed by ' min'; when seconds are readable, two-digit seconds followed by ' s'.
2 h 16 min
